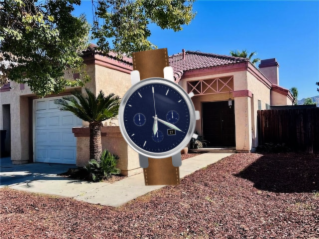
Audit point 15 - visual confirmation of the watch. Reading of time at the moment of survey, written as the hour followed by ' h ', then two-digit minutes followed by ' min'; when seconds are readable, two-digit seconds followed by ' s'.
6 h 20 min
